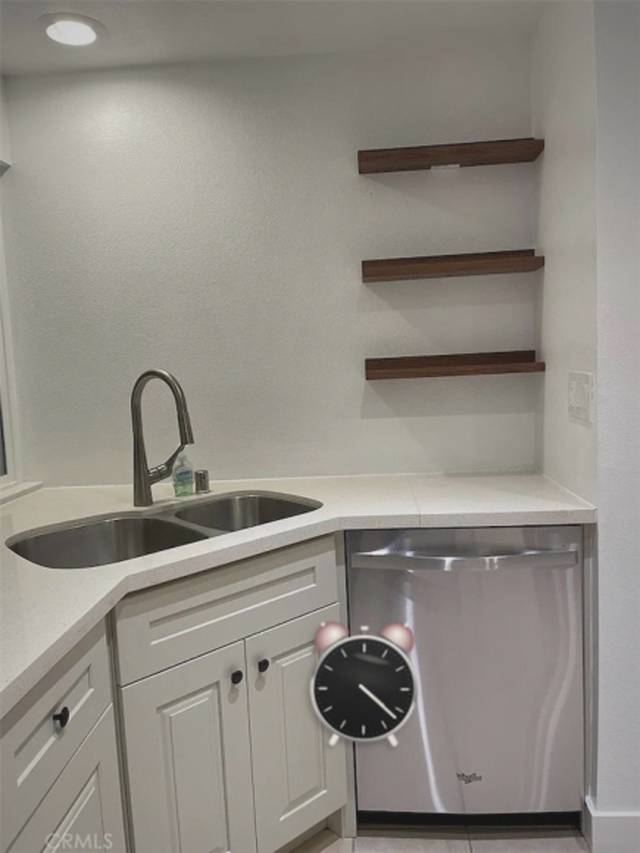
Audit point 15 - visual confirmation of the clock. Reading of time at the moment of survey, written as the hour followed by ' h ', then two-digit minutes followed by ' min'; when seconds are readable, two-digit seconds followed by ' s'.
4 h 22 min
